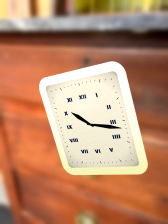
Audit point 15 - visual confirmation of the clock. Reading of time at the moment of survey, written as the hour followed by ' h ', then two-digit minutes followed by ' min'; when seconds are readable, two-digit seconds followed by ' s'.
10 h 17 min
